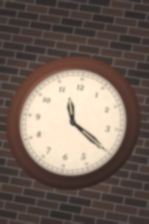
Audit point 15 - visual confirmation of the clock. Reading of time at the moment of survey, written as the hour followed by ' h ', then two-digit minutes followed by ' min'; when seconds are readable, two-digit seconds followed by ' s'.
11 h 20 min
